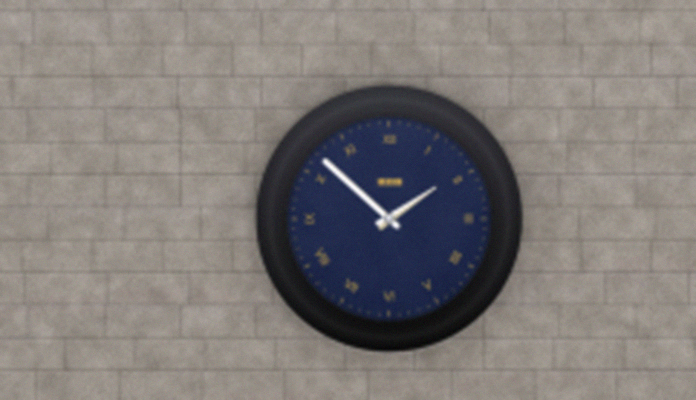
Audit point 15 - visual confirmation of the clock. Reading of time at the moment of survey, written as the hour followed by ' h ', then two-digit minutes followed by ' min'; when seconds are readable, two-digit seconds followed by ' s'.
1 h 52 min
